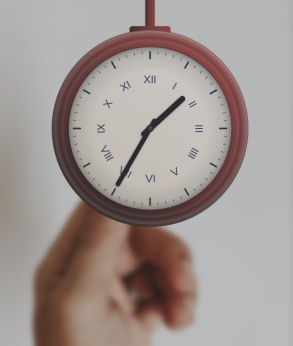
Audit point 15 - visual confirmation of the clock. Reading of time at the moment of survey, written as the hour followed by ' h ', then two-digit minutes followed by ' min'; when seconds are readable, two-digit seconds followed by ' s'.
1 h 35 min
